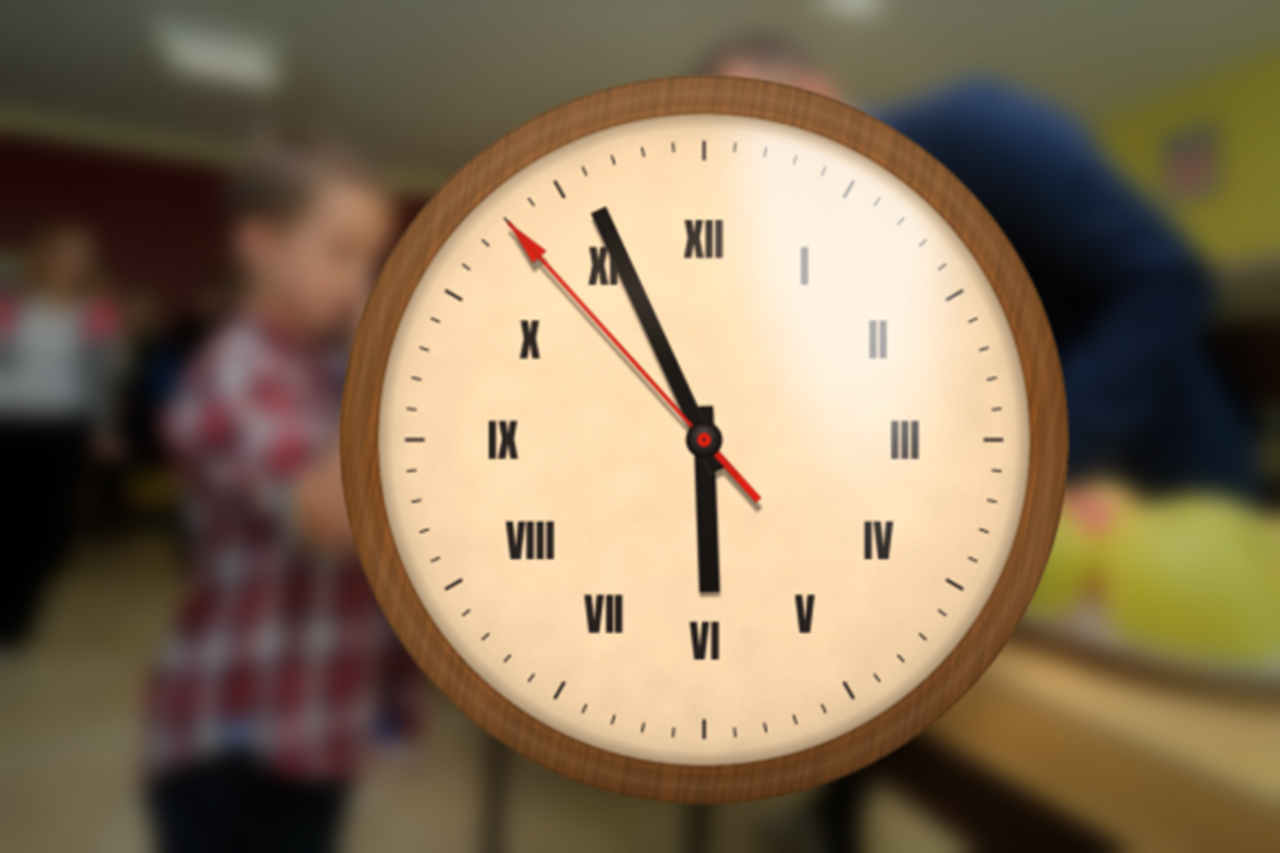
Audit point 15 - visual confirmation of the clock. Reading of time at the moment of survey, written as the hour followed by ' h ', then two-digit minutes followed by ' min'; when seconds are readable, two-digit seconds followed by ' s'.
5 h 55 min 53 s
